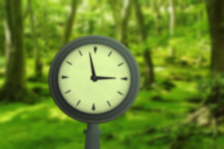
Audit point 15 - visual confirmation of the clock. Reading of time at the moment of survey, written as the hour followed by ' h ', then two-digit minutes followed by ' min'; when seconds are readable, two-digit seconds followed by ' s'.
2 h 58 min
